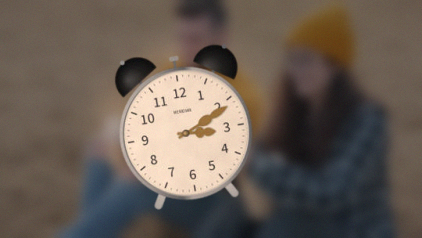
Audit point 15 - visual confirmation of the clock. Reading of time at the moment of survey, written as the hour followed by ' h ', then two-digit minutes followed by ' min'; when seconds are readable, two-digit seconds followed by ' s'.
3 h 11 min
